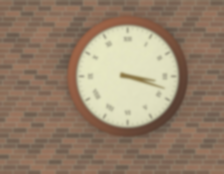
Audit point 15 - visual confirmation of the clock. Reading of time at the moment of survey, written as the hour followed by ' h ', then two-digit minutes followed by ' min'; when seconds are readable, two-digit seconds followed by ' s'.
3 h 18 min
